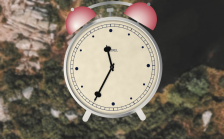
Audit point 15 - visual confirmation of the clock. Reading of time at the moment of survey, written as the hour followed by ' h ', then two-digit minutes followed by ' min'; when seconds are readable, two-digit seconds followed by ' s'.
11 h 35 min
